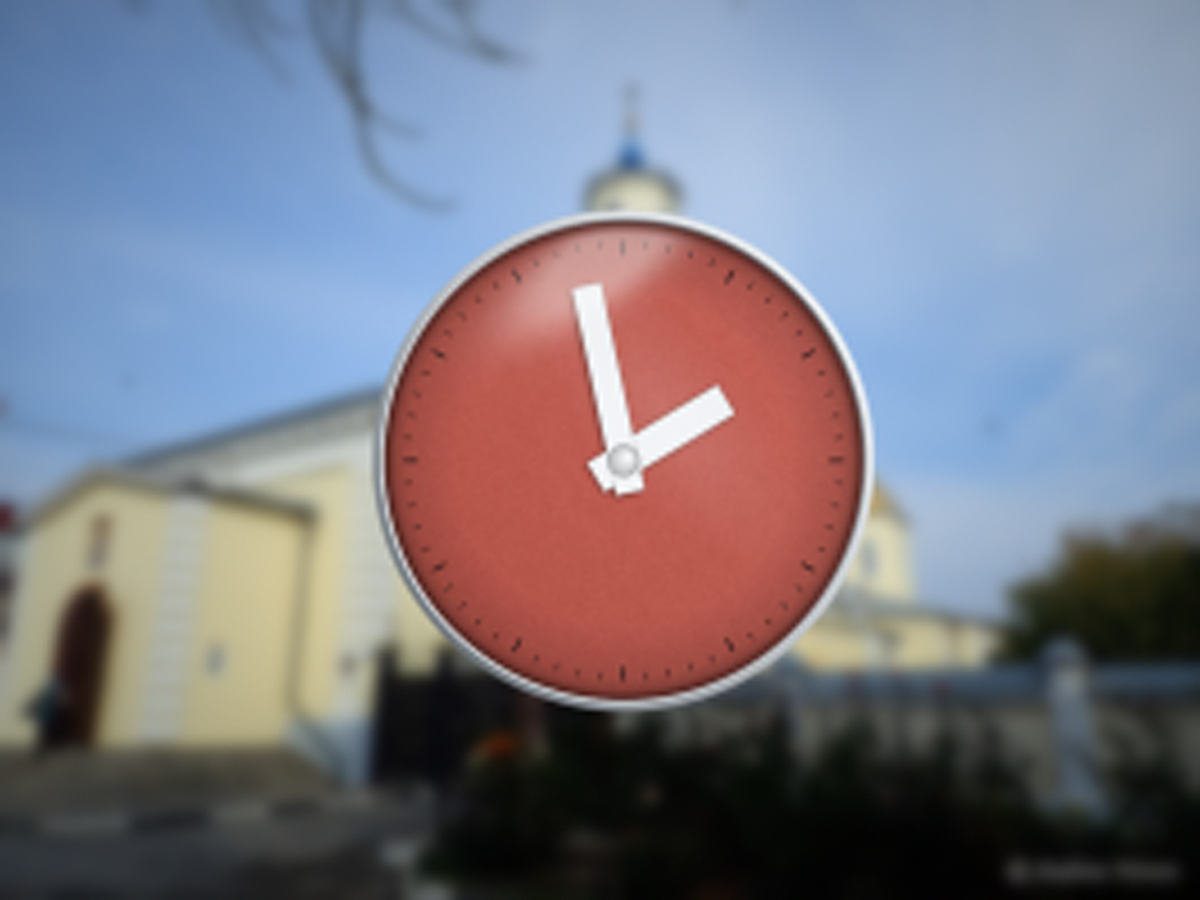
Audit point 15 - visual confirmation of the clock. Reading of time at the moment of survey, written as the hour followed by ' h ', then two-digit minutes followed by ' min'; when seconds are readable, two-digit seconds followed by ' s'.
1 h 58 min
